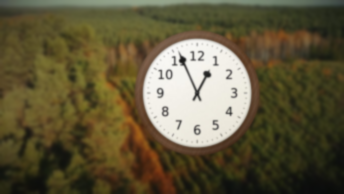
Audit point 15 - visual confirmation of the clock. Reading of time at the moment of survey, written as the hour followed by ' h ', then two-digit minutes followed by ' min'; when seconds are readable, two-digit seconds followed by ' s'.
12 h 56 min
